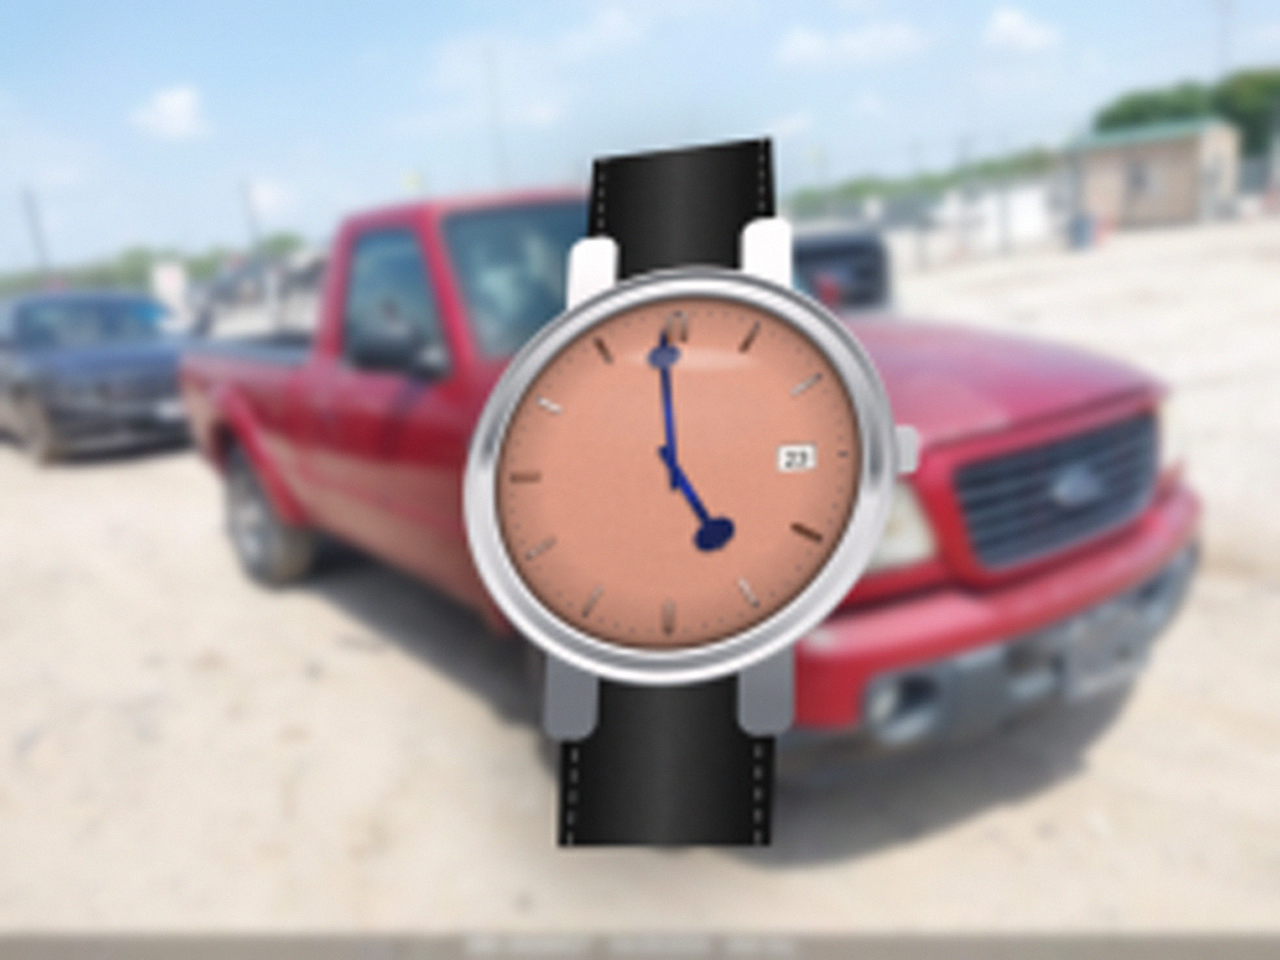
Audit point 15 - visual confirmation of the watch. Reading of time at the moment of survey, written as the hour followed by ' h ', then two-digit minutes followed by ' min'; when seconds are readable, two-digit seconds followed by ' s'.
4 h 59 min
